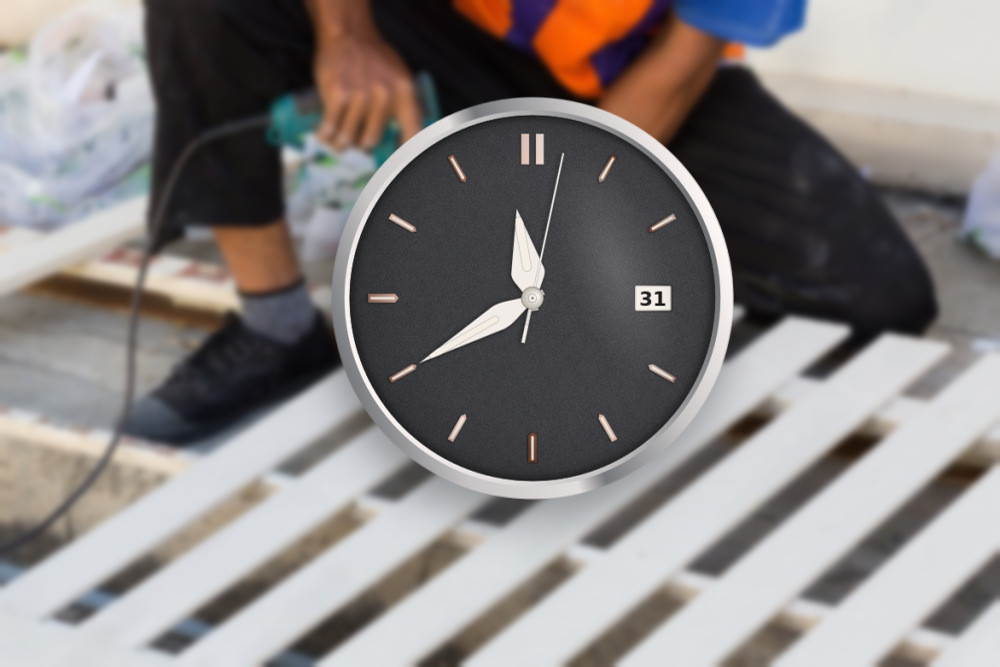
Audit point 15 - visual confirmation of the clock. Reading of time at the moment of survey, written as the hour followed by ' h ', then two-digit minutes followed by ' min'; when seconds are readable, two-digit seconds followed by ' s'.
11 h 40 min 02 s
